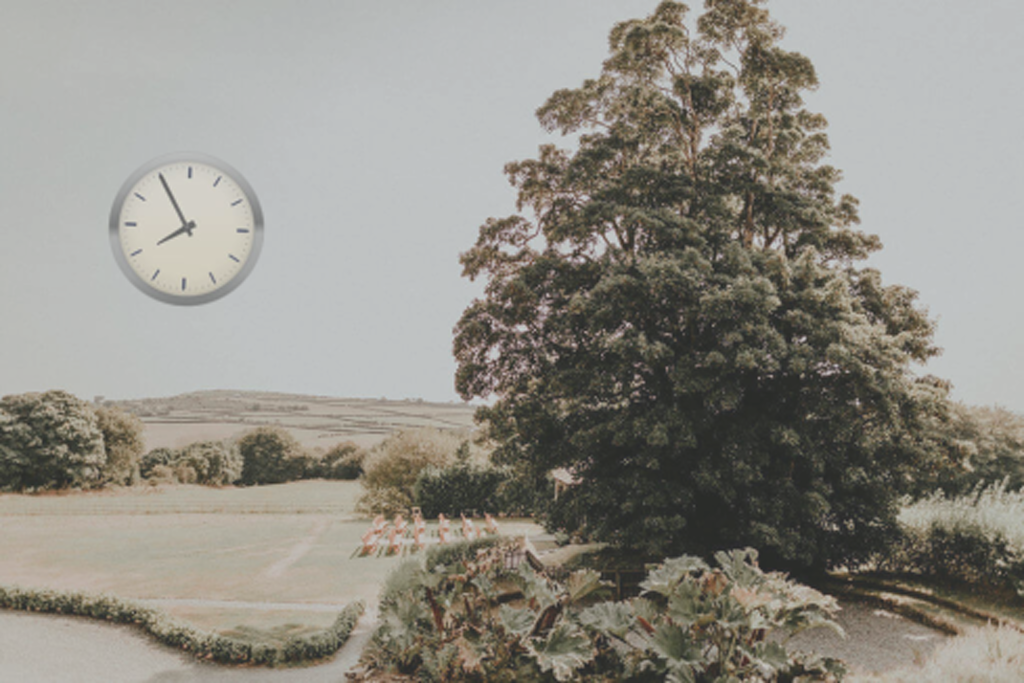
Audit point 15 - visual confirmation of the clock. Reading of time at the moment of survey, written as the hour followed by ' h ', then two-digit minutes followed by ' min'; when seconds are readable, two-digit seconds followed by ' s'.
7 h 55 min
